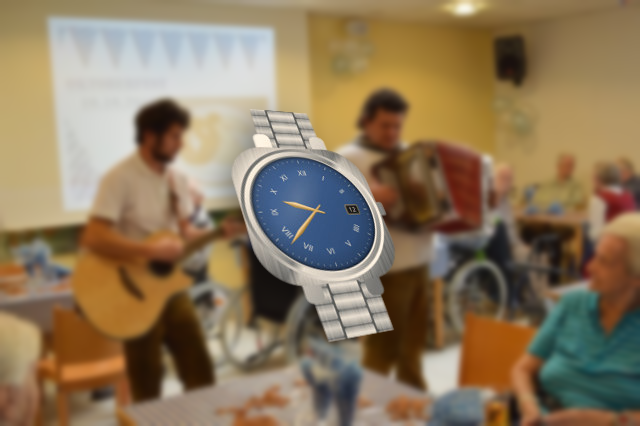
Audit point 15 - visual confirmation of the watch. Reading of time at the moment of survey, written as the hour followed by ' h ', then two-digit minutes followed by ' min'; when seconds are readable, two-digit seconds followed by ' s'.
9 h 38 min
